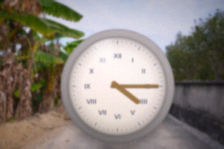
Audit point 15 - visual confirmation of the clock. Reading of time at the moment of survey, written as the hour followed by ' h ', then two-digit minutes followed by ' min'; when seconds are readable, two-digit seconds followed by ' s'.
4 h 15 min
